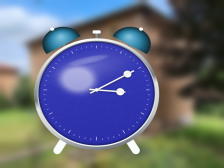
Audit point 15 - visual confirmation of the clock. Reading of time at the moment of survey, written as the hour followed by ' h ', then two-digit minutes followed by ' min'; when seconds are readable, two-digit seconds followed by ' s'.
3 h 10 min
